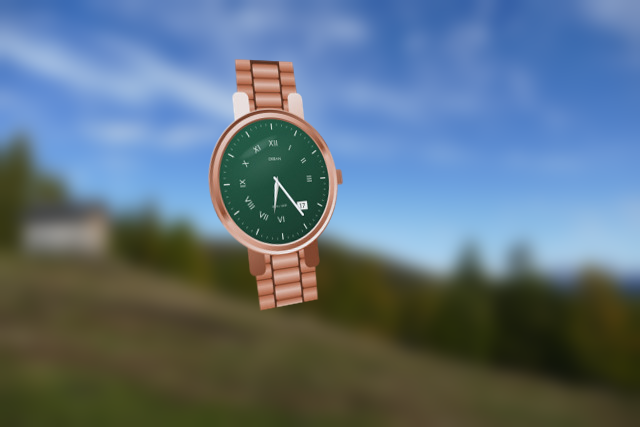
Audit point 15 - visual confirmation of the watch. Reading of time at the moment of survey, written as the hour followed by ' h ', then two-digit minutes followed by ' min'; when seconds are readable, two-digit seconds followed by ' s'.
6 h 24 min
